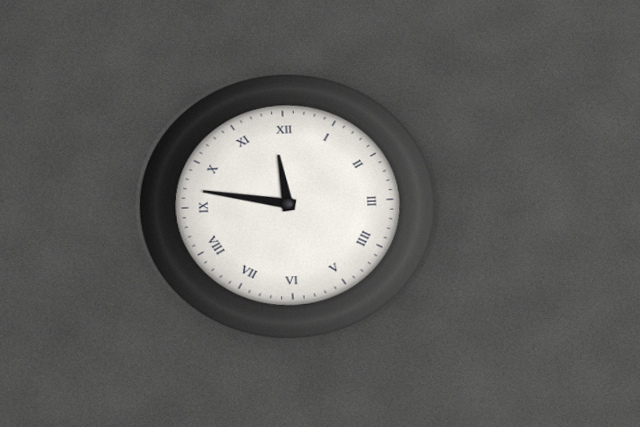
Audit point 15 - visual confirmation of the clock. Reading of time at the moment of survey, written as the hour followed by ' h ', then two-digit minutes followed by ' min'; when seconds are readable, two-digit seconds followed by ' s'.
11 h 47 min
